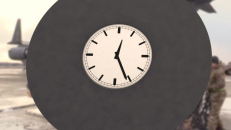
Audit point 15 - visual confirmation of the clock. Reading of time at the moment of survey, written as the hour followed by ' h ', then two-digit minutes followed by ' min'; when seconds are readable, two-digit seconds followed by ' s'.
12 h 26 min
